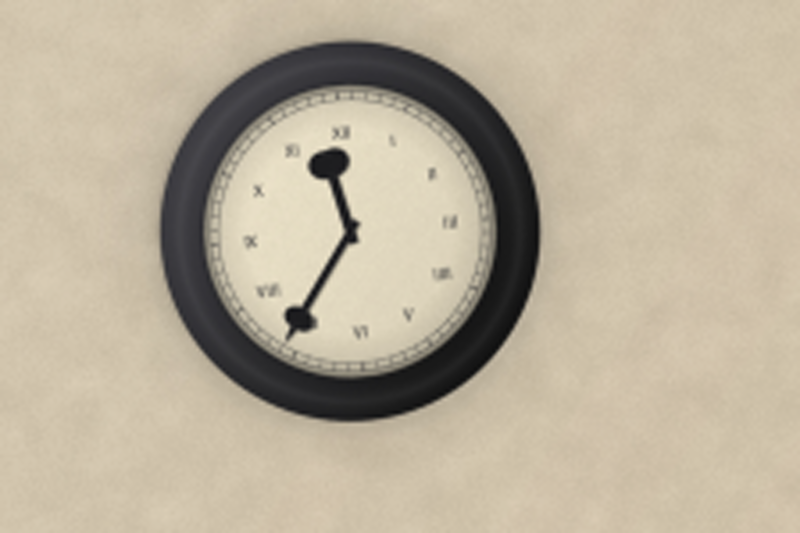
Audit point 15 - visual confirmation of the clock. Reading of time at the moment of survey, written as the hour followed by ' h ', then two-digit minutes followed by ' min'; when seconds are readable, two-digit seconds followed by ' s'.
11 h 36 min
